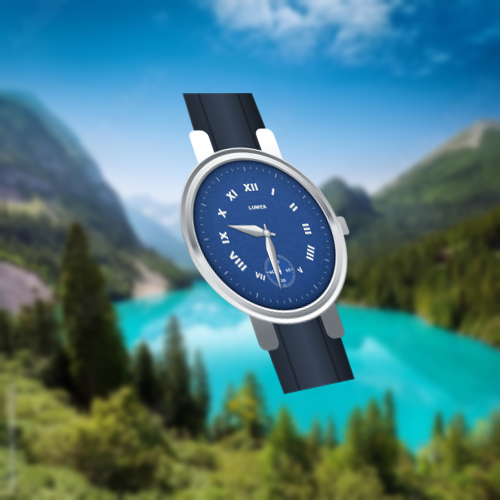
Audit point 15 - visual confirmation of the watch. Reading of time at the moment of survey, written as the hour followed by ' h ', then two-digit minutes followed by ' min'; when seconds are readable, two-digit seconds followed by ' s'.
9 h 31 min
